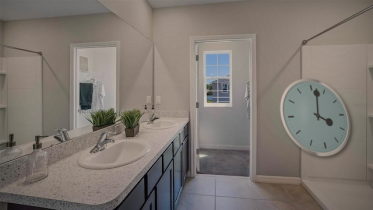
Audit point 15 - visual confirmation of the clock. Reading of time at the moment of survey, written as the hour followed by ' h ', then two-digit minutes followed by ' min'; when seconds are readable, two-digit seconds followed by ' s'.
4 h 02 min
